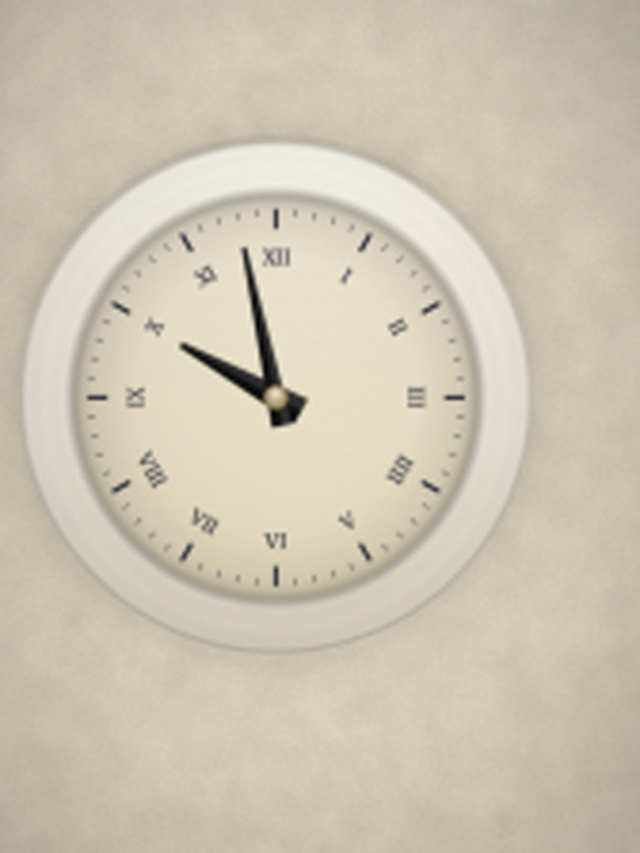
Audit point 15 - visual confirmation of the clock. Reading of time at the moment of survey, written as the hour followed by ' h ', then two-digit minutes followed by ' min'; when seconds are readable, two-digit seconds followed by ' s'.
9 h 58 min
